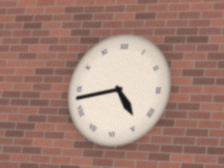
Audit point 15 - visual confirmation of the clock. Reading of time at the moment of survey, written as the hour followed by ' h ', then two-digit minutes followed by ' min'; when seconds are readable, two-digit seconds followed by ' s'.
4 h 43 min
